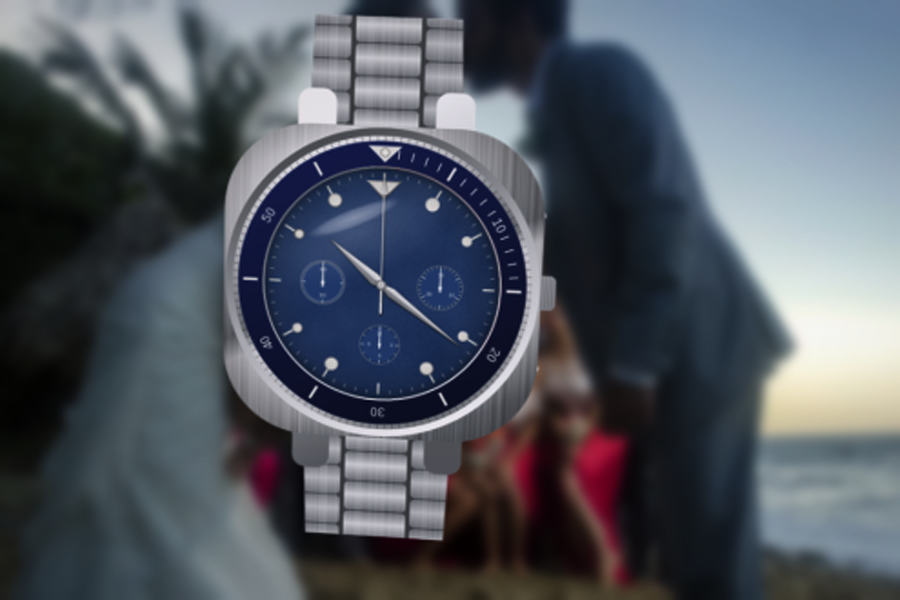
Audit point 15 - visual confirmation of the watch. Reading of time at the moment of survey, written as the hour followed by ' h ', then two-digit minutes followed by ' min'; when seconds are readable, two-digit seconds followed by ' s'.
10 h 21 min
